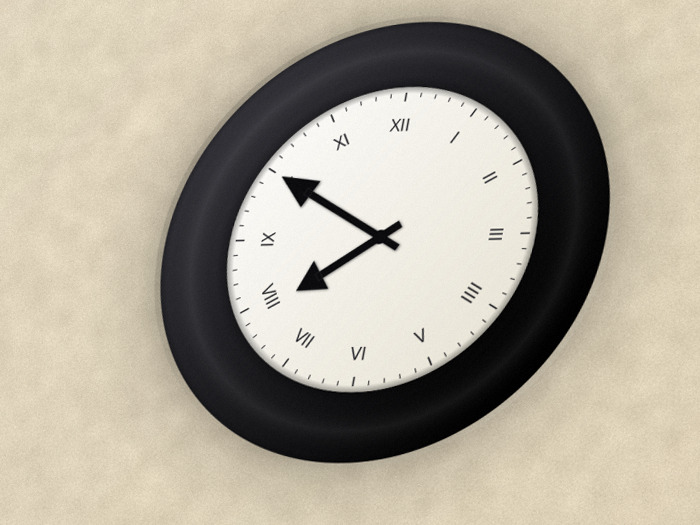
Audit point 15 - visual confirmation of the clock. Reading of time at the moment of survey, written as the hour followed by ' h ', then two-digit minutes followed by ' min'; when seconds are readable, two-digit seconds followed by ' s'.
7 h 50 min
